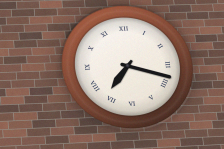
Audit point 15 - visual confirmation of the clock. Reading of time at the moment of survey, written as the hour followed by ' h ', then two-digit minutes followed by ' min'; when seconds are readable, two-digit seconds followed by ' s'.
7 h 18 min
